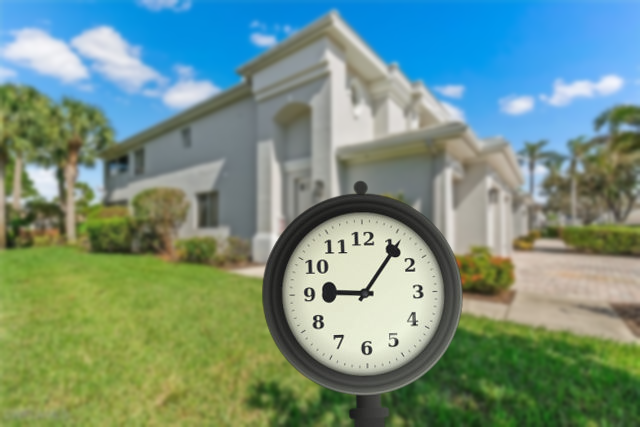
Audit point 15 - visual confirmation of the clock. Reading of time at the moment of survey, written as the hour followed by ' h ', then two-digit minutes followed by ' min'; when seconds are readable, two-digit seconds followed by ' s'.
9 h 06 min
